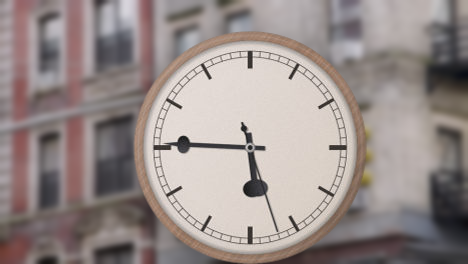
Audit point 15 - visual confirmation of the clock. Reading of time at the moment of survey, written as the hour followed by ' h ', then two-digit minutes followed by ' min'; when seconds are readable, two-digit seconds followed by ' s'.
5 h 45 min 27 s
